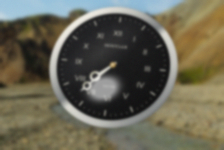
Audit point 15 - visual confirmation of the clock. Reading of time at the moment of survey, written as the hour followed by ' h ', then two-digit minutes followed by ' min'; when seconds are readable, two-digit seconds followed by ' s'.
7 h 37 min
